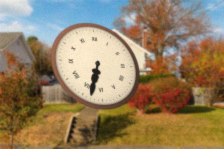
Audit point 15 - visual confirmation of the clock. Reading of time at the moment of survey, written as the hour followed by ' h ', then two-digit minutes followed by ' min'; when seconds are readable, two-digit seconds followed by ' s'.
6 h 33 min
